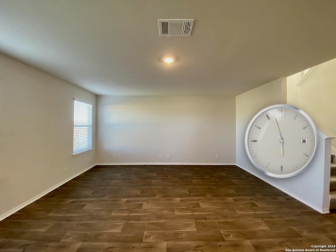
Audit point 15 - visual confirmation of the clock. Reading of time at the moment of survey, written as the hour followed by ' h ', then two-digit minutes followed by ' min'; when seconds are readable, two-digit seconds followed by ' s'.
5 h 57 min
